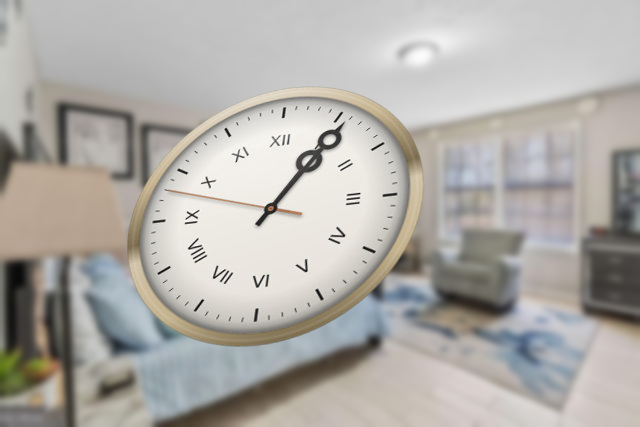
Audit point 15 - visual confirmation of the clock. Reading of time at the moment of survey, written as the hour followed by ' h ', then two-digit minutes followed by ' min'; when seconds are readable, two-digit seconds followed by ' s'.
1 h 05 min 48 s
